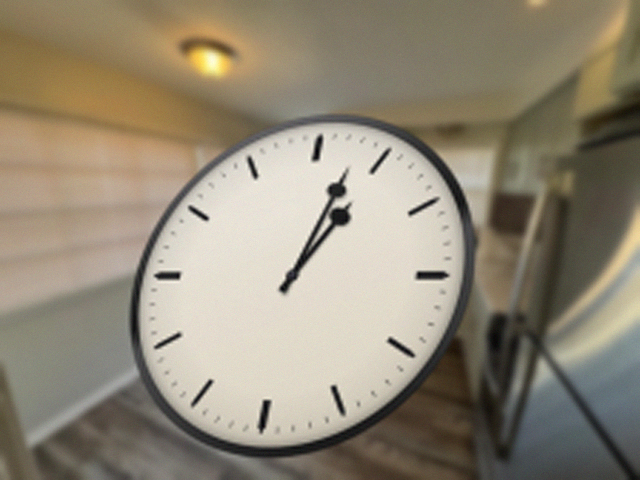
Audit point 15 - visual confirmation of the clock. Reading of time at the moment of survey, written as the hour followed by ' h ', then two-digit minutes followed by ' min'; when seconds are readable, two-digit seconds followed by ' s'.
1 h 03 min
